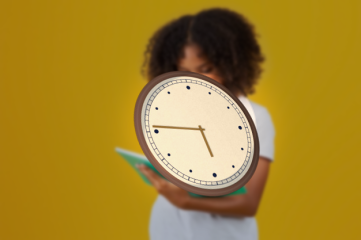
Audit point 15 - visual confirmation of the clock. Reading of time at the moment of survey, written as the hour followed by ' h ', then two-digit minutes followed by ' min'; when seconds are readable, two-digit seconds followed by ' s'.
5 h 46 min
